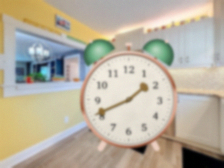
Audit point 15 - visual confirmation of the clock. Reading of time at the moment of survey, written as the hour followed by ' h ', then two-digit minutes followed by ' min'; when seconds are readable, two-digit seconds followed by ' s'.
1 h 41 min
